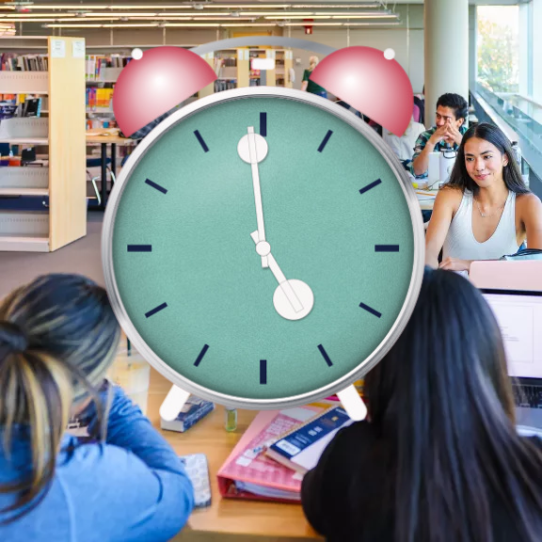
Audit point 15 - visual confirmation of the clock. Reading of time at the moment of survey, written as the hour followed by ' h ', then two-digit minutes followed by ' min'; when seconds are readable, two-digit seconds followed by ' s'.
4 h 59 min
